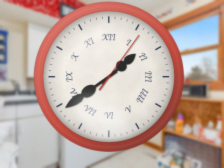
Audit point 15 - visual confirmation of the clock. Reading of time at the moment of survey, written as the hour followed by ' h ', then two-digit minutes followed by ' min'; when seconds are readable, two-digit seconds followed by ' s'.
1 h 39 min 06 s
